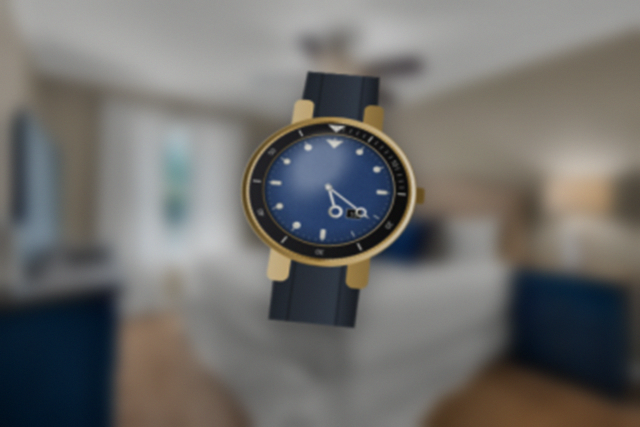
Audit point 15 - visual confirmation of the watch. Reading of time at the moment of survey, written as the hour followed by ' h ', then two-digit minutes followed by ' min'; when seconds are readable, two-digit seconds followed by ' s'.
5 h 21 min
